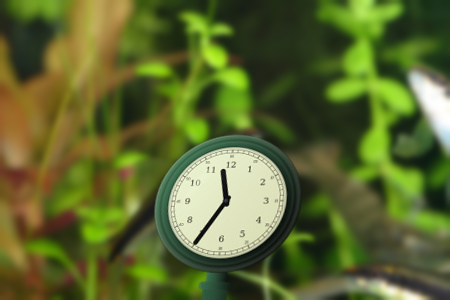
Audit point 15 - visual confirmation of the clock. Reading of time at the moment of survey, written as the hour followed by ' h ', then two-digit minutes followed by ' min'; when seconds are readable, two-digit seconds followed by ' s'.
11 h 35 min
